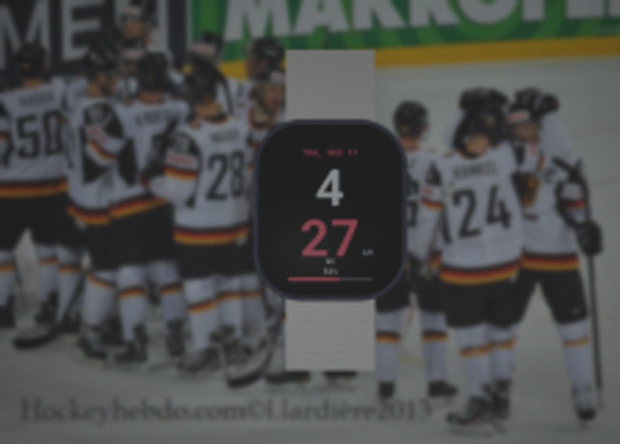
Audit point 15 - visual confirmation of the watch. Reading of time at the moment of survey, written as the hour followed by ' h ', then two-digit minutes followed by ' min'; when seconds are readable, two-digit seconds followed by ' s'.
4 h 27 min
